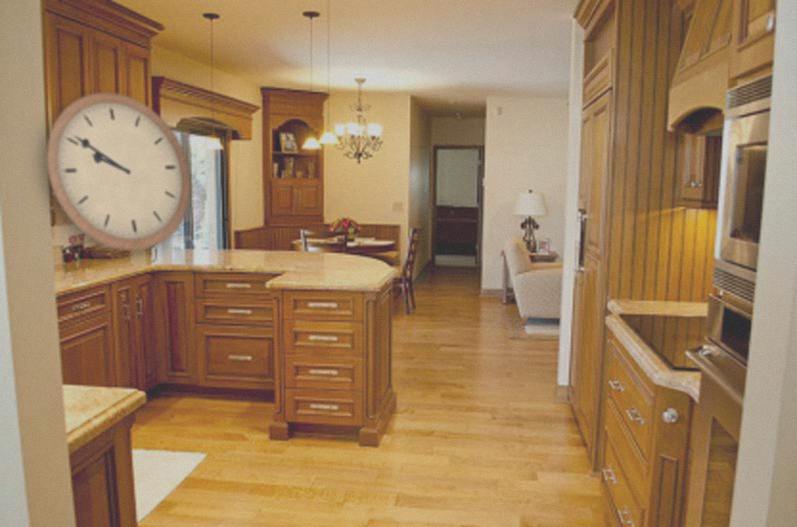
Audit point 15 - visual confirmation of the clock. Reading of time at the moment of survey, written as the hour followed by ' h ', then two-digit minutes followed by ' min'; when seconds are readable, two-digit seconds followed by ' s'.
9 h 51 min
